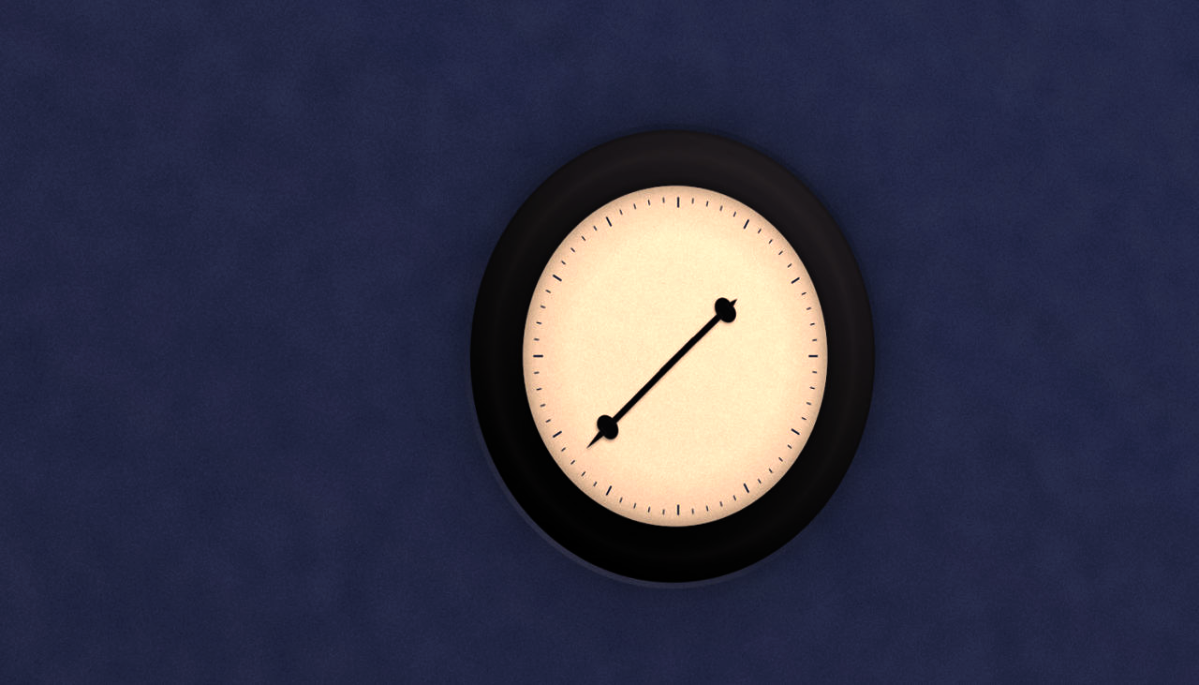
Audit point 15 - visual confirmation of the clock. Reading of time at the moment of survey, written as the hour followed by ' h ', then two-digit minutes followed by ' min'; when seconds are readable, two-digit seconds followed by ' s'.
1 h 38 min
